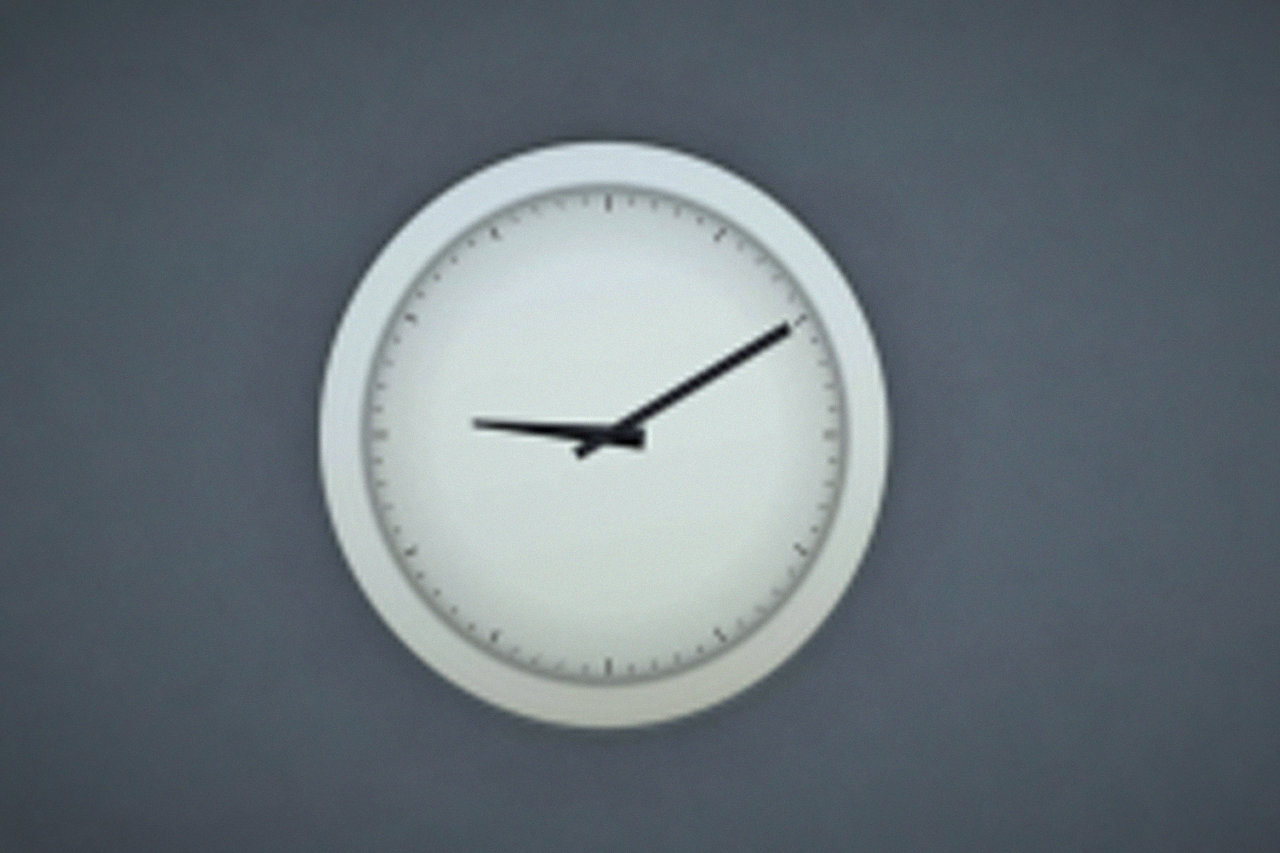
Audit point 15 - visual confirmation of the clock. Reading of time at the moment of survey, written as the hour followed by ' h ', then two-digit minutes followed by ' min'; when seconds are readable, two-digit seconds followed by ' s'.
9 h 10 min
